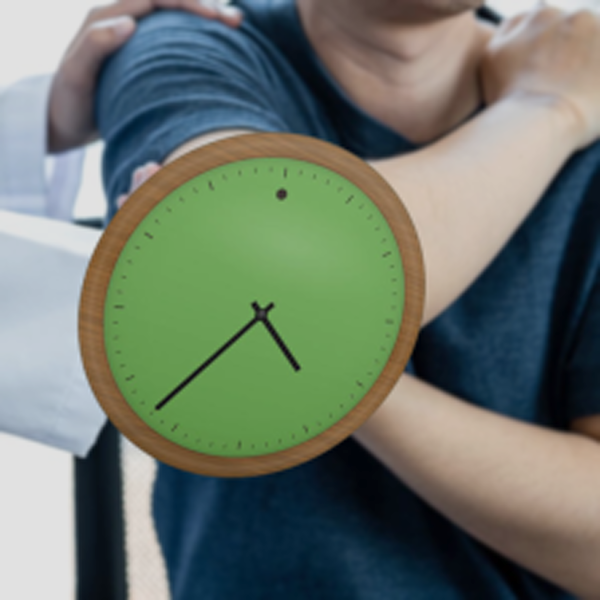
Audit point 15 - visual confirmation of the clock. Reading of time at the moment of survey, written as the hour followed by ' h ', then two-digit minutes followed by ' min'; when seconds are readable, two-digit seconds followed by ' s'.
4 h 37 min
